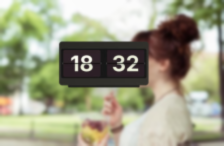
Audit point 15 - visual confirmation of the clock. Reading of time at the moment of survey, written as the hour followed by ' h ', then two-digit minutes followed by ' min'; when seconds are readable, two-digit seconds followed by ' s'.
18 h 32 min
